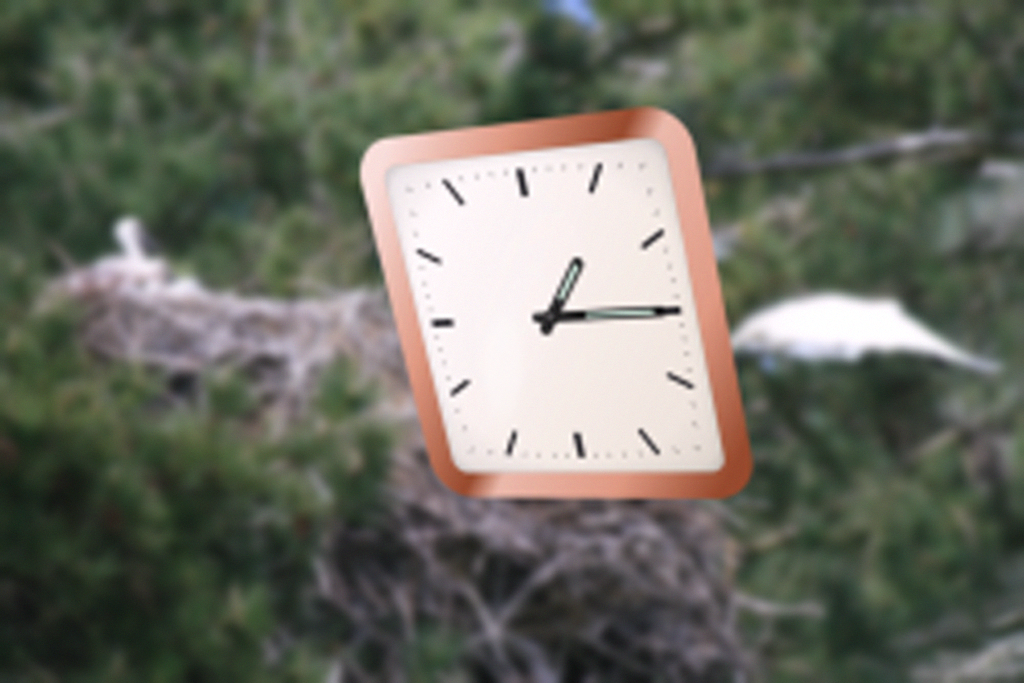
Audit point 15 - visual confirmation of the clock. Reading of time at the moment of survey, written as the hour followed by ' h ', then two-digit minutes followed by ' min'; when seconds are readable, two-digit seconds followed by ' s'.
1 h 15 min
